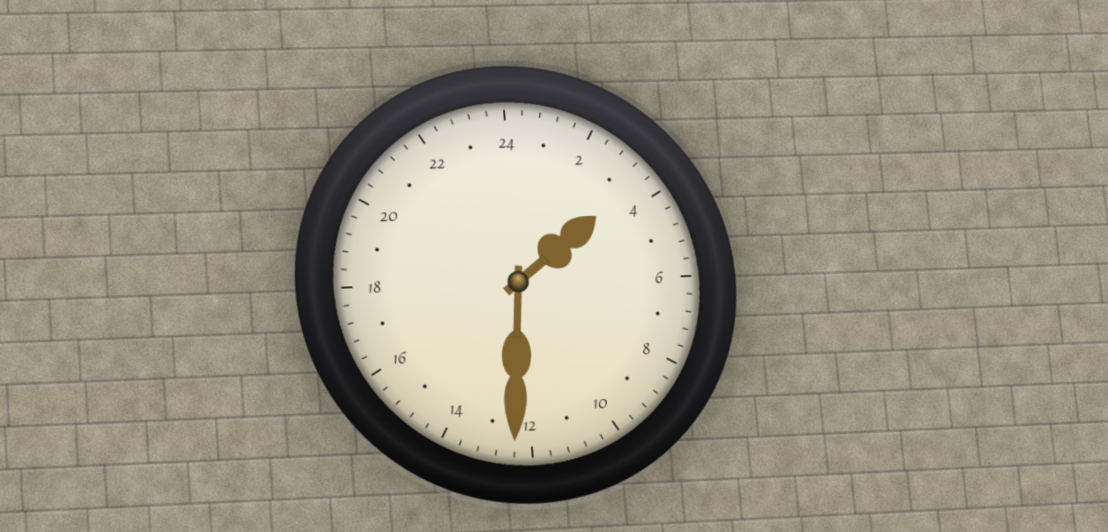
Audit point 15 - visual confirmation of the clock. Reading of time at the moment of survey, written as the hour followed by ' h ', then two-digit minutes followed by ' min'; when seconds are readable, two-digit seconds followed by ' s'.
3 h 31 min
